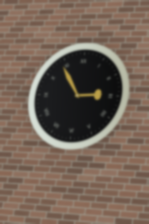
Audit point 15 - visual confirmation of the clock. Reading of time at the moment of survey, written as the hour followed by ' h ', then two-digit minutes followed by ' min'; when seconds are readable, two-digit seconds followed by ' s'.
2 h 54 min
